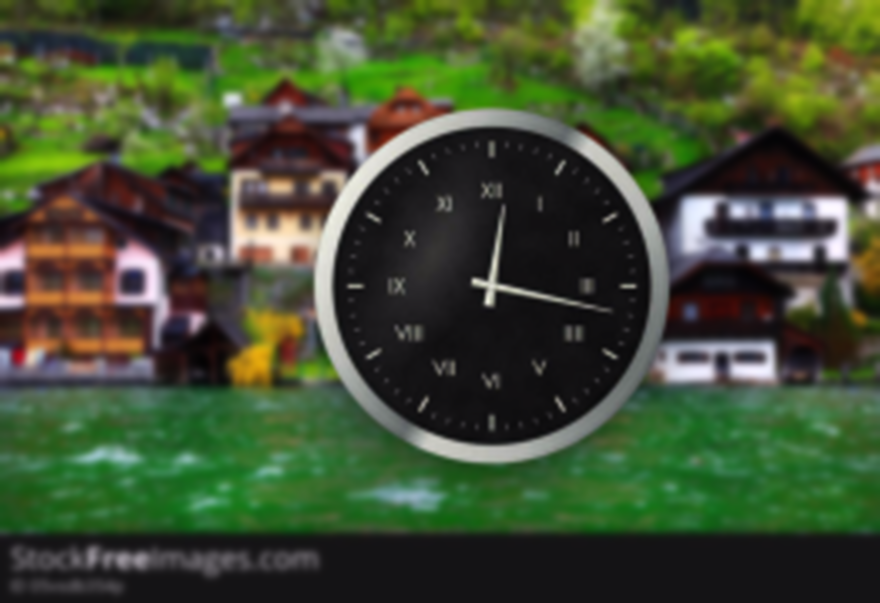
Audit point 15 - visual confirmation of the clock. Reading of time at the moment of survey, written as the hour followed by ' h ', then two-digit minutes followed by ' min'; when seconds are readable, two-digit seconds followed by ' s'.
12 h 17 min
